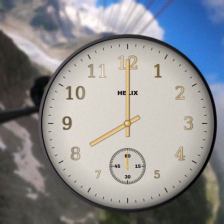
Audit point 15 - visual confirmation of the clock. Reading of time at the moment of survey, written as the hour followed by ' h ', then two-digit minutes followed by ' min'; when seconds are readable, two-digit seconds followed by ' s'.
8 h 00 min
